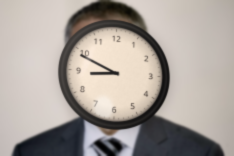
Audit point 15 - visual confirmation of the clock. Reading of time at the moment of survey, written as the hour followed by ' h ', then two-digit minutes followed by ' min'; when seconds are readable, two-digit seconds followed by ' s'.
8 h 49 min
